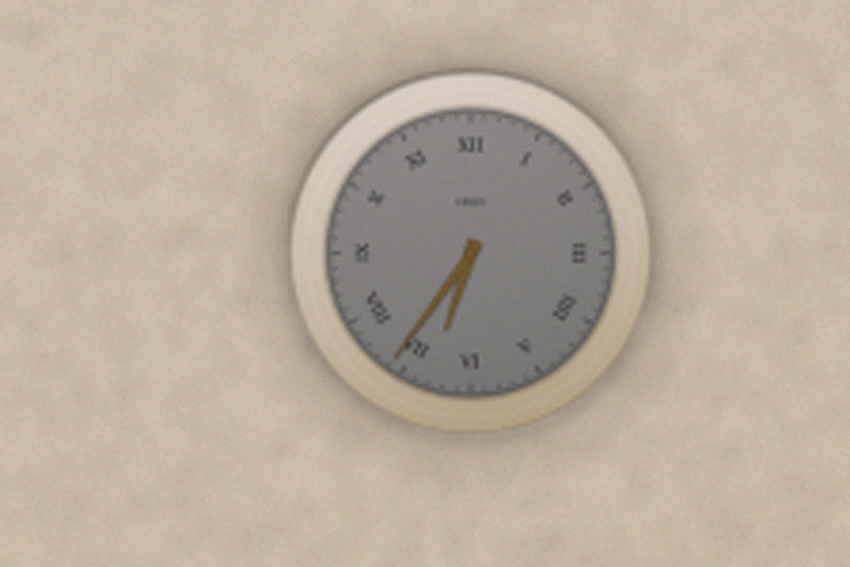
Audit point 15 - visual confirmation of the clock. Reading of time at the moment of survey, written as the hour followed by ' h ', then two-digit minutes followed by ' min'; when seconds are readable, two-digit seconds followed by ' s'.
6 h 36 min
